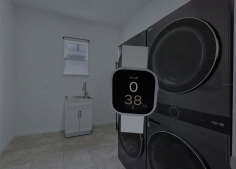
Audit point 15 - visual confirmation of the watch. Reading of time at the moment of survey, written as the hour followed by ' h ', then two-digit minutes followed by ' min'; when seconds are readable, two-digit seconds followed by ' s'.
0 h 38 min
